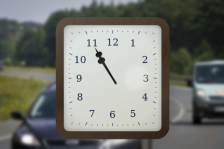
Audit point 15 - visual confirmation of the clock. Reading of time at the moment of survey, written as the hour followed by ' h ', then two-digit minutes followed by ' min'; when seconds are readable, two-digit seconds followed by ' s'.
10 h 55 min
